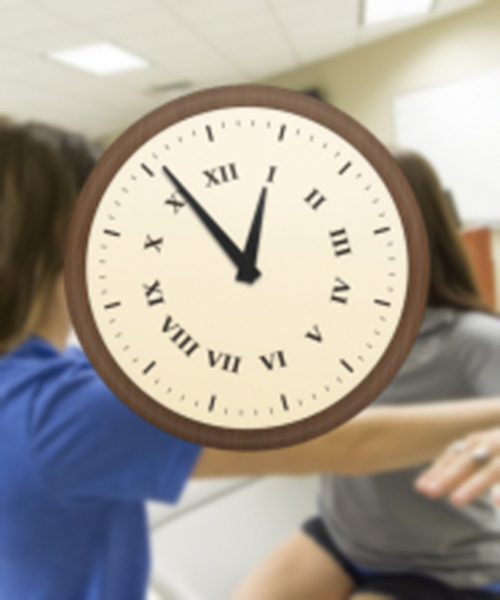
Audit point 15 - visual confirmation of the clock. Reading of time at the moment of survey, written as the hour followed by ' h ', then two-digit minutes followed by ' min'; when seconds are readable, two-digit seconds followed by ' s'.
12 h 56 min
